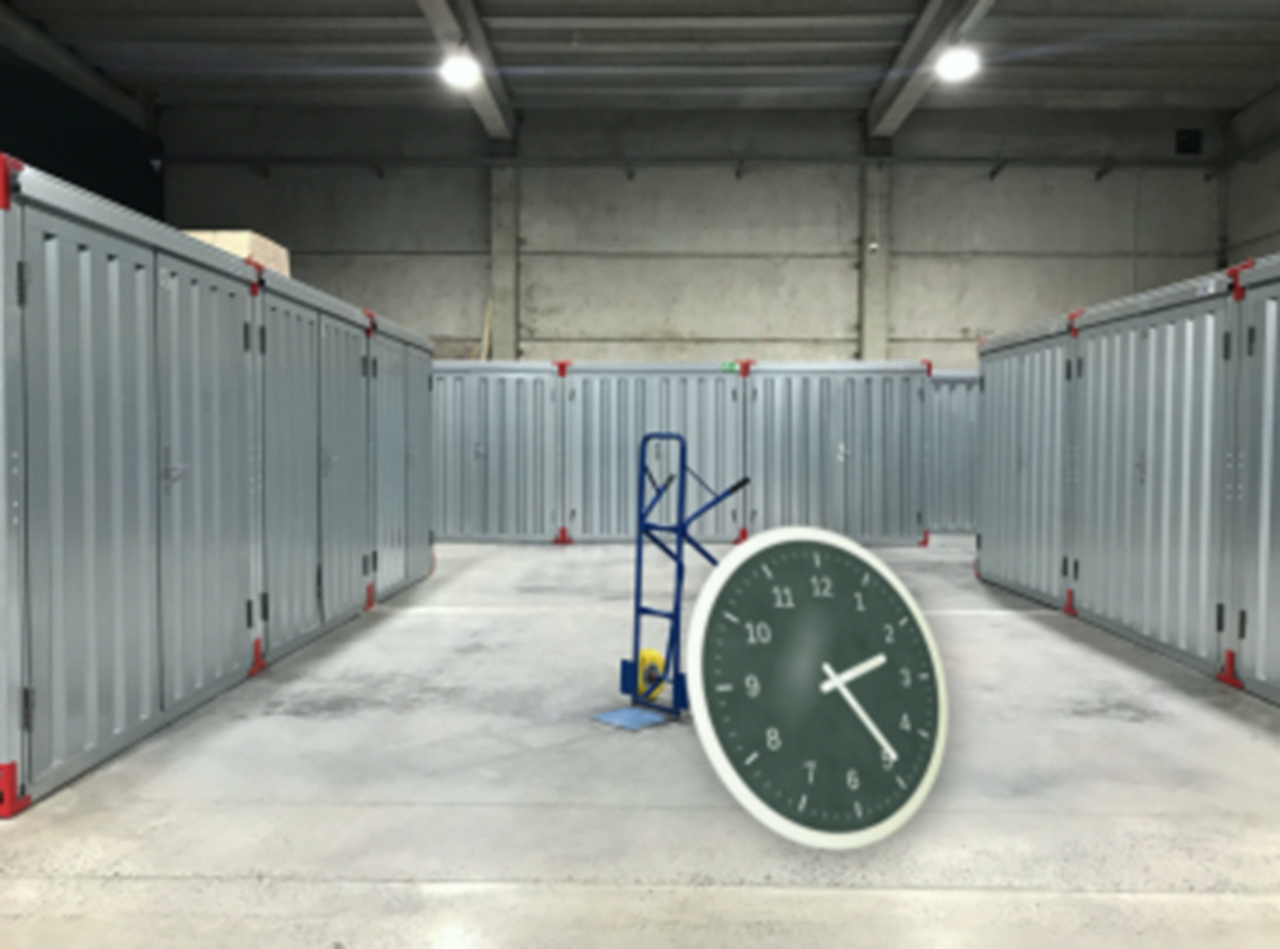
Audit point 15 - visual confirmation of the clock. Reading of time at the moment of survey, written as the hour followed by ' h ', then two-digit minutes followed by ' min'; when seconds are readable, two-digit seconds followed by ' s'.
2 h 24 min
